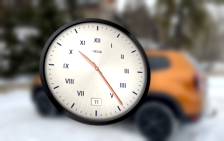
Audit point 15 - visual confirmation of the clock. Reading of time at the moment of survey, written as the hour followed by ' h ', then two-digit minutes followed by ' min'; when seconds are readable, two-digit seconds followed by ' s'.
10 h 24 min
